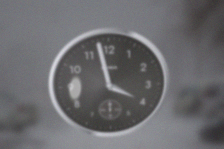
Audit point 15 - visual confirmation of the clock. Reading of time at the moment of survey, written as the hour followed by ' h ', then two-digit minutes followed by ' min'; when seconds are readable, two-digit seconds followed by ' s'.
3 h 58 min
